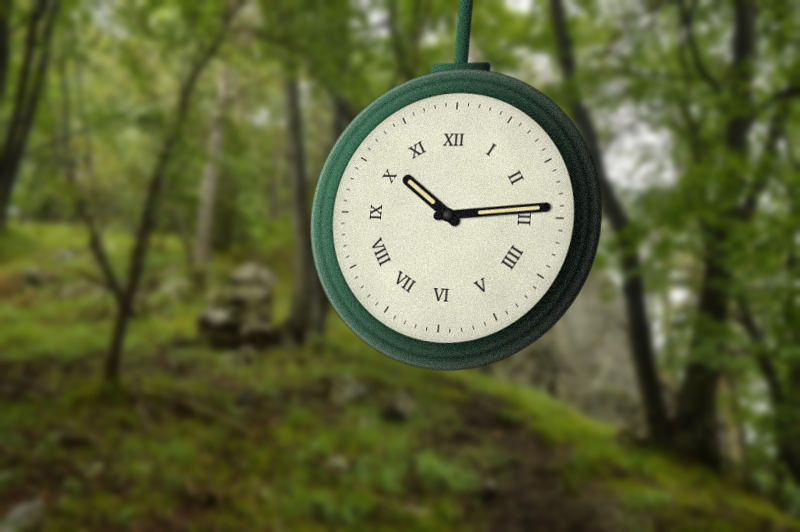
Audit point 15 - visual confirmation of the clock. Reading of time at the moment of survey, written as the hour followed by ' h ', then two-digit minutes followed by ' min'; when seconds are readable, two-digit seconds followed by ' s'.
10 h 14 min
